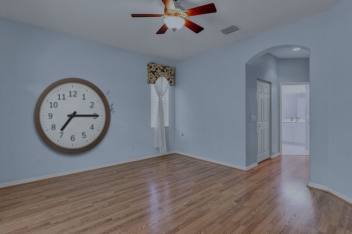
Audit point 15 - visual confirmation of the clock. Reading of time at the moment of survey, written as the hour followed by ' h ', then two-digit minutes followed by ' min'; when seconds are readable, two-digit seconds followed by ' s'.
7 h 15 min
